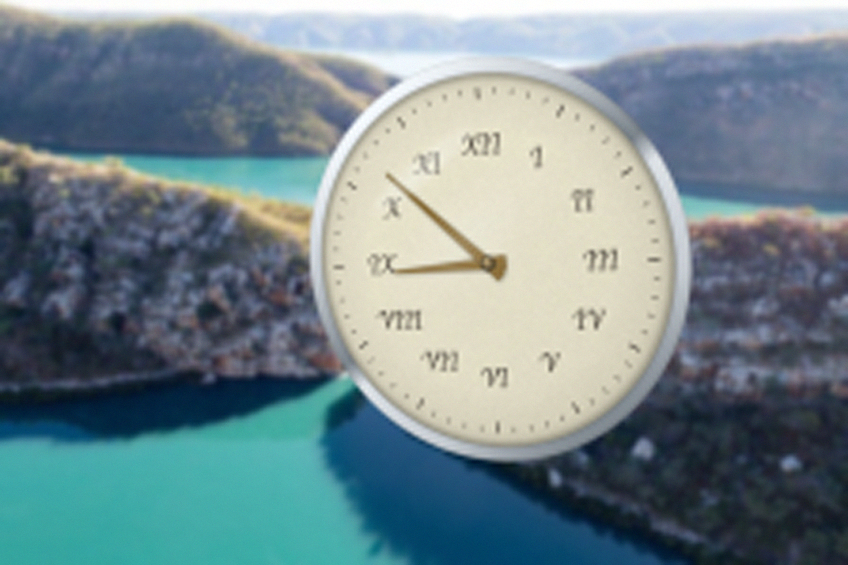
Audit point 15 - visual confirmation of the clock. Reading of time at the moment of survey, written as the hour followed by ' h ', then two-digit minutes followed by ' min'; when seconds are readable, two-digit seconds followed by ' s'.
8 h 52 min
